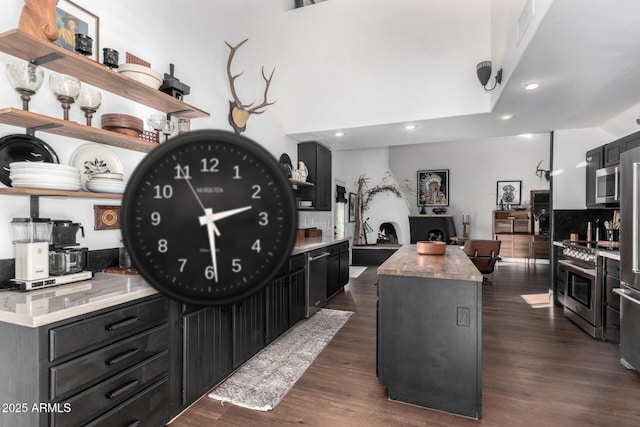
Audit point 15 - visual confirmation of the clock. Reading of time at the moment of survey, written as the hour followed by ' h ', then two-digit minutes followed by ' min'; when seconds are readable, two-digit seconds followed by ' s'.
2 h 28 min 55 s
